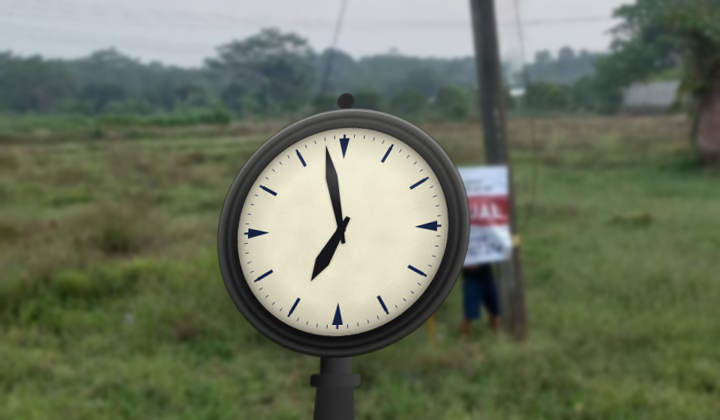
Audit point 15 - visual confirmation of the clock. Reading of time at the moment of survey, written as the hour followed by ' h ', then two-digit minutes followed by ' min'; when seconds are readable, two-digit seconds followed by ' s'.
6 h 58 min
